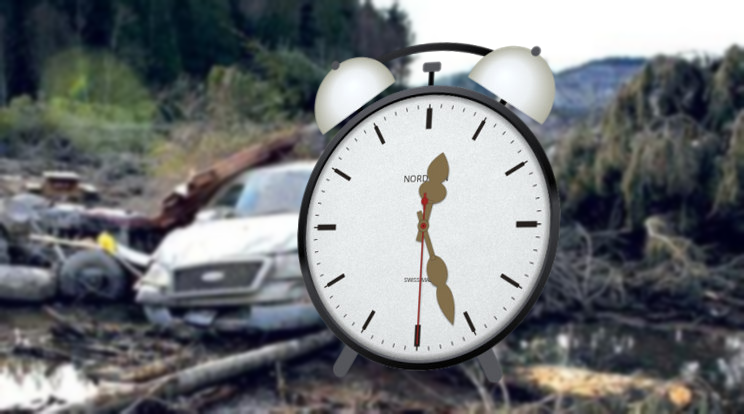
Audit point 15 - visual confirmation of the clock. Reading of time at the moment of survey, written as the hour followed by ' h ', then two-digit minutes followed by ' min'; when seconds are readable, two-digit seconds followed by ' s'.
12 h 26 min 30 s
